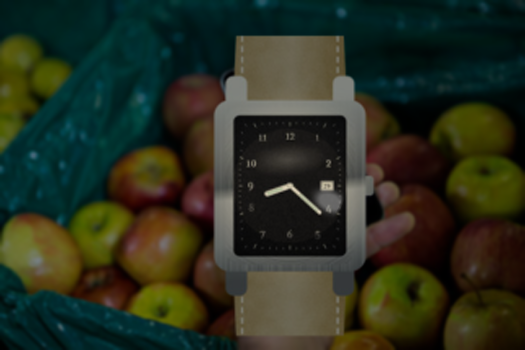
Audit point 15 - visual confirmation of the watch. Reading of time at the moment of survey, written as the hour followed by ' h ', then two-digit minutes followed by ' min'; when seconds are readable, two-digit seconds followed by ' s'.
8 h 22 min
